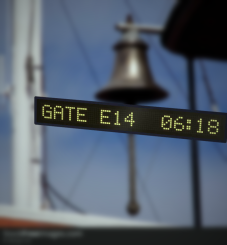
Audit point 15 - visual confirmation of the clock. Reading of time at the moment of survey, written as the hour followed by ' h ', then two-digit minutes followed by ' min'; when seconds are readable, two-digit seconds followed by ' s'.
6 h 18 min
